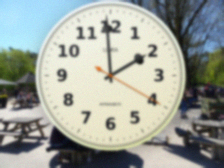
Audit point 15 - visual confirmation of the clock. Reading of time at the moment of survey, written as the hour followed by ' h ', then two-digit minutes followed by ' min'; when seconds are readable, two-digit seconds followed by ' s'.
1 h 59 min 20 s
